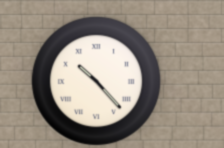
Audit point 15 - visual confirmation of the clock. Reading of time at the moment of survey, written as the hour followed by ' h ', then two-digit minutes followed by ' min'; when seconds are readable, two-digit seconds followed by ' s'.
10 h 23 min
